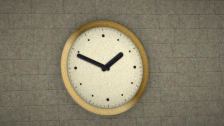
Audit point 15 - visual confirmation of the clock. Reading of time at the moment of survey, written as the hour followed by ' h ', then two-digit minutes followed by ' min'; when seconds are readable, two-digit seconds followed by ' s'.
1 h 49 min
